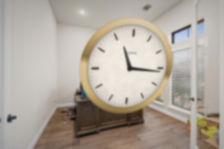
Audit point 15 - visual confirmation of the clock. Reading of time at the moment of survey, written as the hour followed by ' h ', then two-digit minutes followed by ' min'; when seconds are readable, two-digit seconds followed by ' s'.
11 h 16 min
